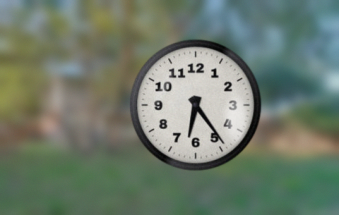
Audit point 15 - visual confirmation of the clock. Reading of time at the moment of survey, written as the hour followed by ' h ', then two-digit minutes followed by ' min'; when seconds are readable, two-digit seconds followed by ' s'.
6 h 24 min
